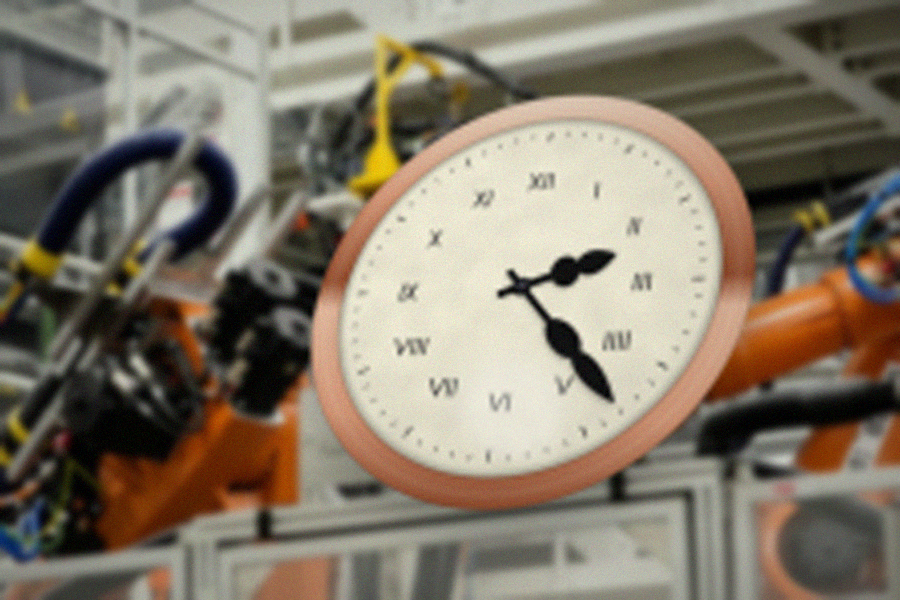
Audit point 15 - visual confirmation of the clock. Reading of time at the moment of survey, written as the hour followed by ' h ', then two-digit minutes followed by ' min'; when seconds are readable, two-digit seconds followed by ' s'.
2 h 23 min
